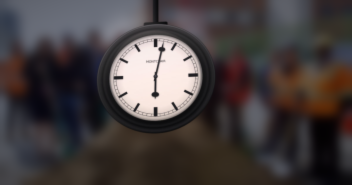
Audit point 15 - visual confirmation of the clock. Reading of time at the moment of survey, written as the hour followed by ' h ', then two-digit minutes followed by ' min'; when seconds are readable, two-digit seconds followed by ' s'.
6 h 02 min
